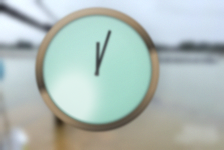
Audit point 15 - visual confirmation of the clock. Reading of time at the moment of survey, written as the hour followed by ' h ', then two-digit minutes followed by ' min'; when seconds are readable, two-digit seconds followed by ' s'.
12 h 03 min
